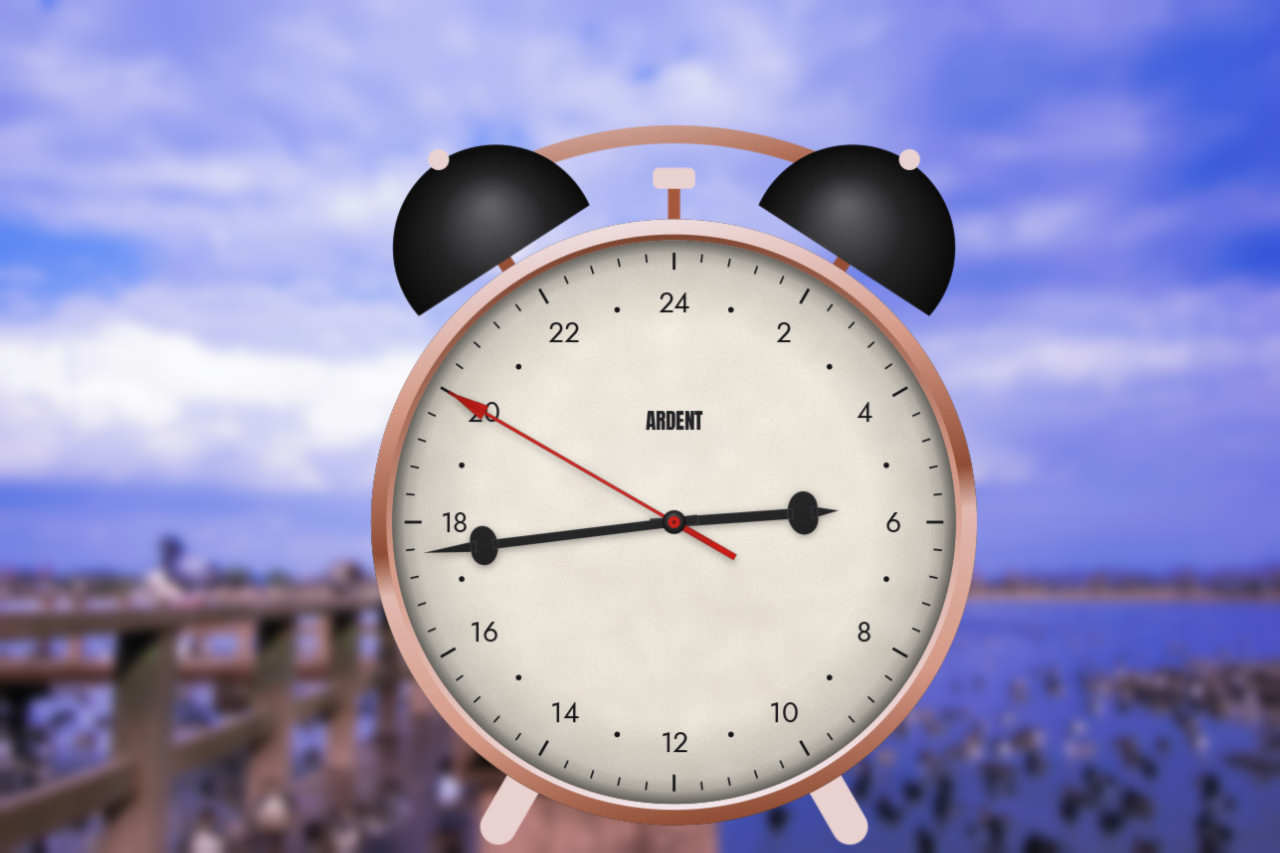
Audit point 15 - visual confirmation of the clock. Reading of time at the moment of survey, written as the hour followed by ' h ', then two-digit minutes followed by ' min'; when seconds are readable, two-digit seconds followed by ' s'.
5 h 43 min 50 s
